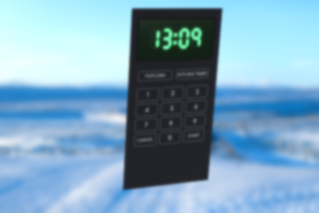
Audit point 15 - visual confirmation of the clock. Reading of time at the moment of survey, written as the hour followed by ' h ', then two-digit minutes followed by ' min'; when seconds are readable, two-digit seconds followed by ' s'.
13 h 09 min
